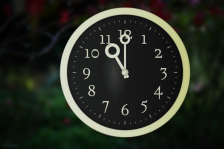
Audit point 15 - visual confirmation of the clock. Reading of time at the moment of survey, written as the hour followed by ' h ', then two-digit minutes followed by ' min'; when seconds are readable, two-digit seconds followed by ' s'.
11 h 00 min
